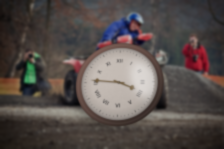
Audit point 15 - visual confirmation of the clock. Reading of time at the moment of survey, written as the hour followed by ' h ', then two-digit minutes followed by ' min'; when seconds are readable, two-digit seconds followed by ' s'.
3 h 46 min
